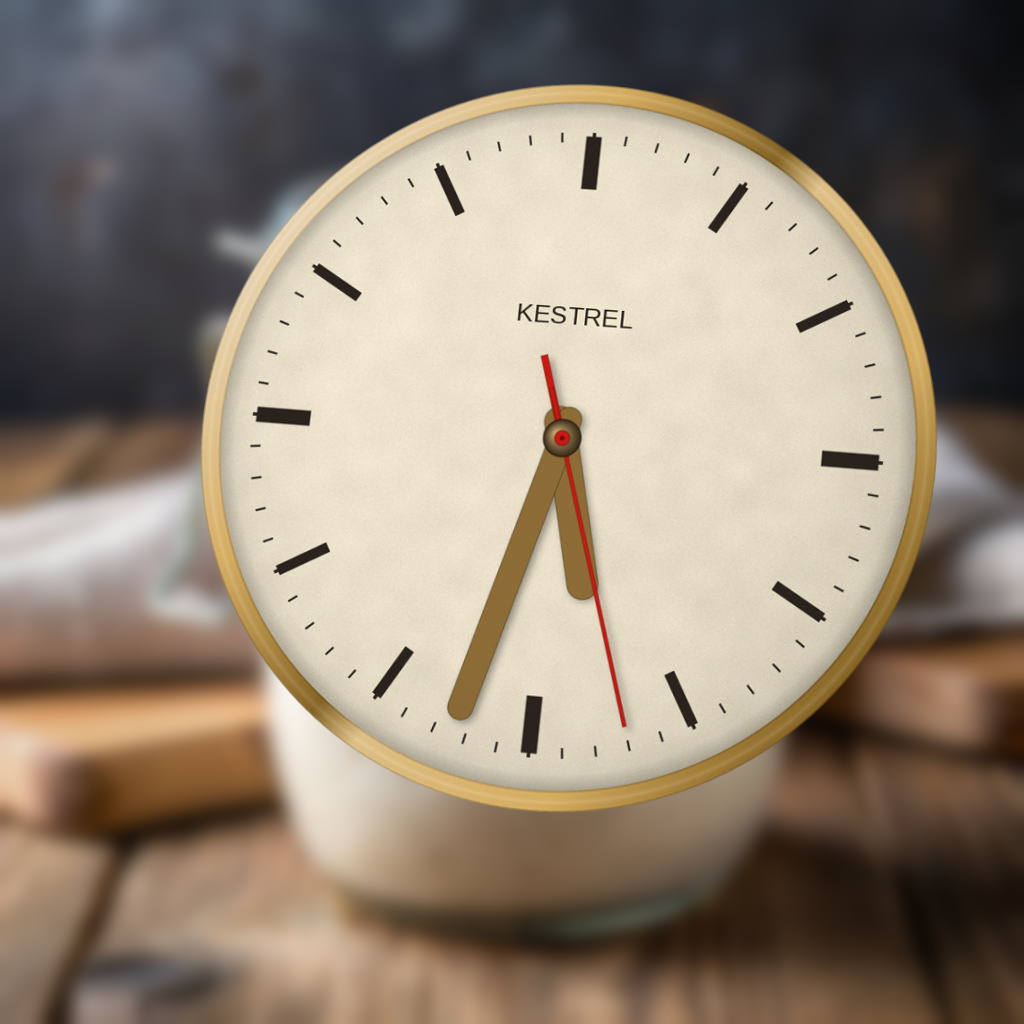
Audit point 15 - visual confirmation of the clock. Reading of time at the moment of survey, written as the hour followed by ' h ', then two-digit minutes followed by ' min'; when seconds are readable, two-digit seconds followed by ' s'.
5 h 32 min 27 s
